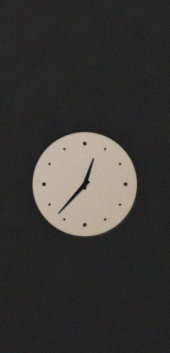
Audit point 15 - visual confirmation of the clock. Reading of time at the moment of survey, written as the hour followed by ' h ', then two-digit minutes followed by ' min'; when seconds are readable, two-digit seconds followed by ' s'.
12 h 37 min
